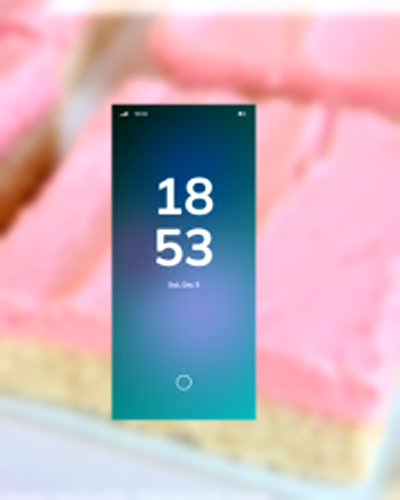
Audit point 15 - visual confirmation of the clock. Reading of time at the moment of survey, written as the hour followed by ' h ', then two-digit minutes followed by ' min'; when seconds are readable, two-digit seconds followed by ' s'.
18 h 53 min
